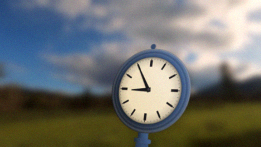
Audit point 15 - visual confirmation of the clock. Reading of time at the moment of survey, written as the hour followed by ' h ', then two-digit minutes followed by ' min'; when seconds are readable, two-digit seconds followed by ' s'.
8 h 55 min
